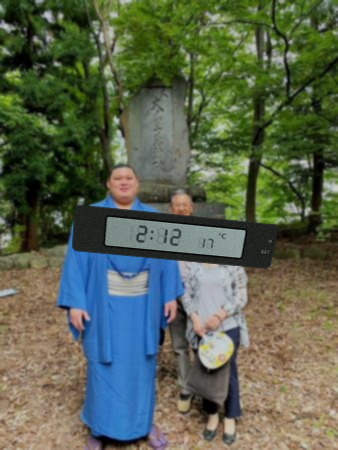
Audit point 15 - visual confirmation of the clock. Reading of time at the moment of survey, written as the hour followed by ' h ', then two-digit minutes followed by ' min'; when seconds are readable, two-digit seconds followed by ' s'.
2 h 12 min
